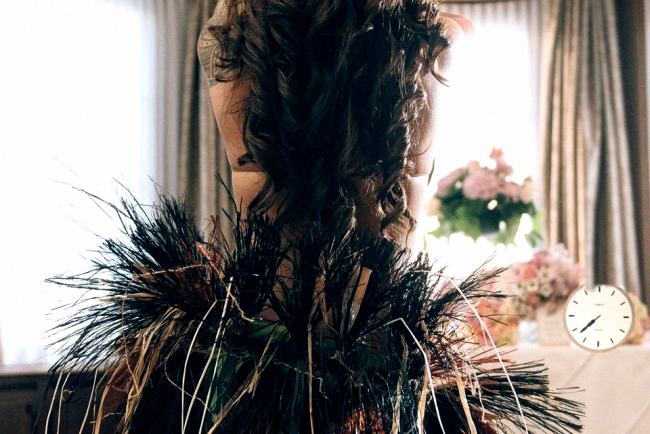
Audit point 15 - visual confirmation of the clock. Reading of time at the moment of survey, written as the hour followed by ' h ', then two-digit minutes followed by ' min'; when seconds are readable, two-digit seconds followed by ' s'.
7 h 38 min
